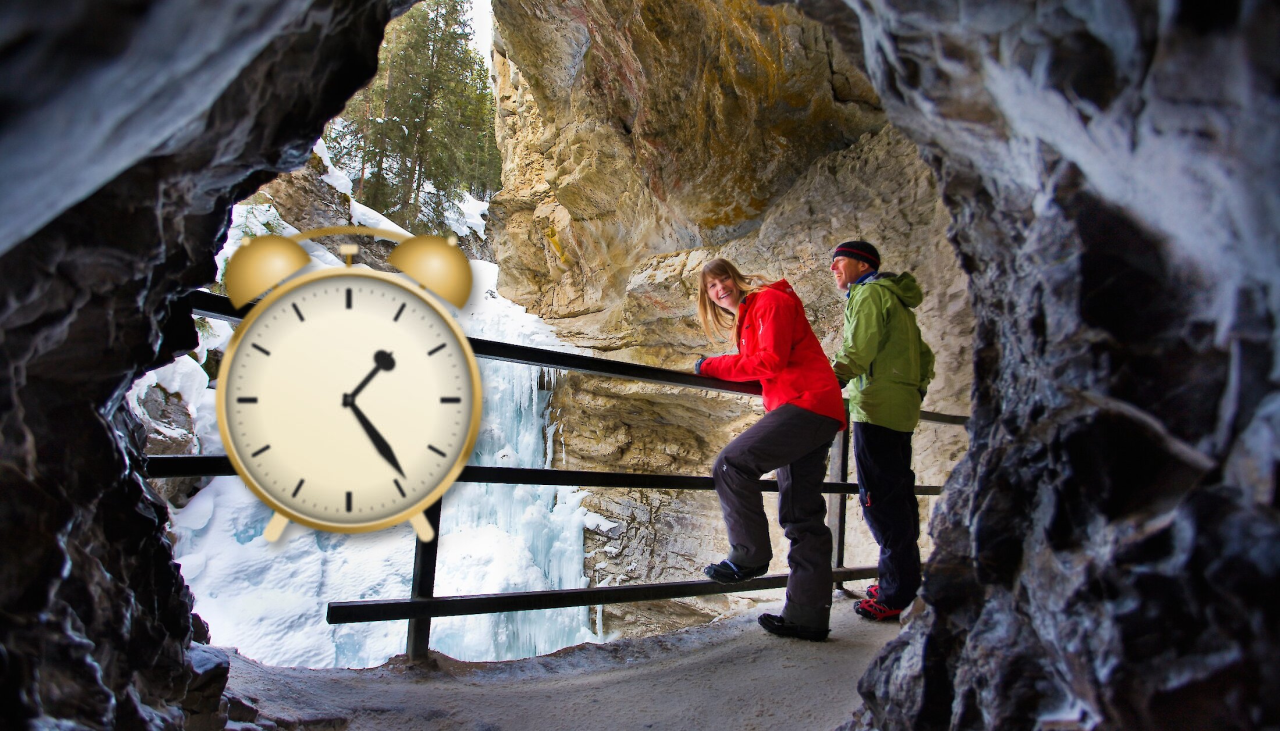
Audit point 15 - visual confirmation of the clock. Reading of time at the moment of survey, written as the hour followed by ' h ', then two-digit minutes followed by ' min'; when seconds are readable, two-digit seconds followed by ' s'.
1 h 24 min
